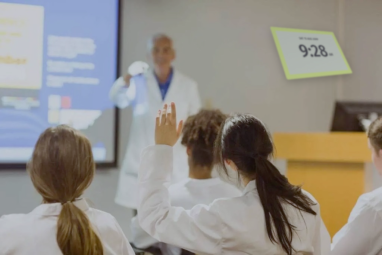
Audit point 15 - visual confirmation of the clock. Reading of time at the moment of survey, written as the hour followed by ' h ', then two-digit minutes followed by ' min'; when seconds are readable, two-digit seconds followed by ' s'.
9 h 28 min
